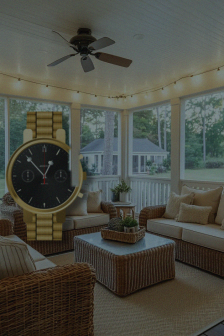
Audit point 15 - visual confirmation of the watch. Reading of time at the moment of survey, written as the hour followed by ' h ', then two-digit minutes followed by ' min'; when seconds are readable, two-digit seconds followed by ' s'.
12 h 53 min
